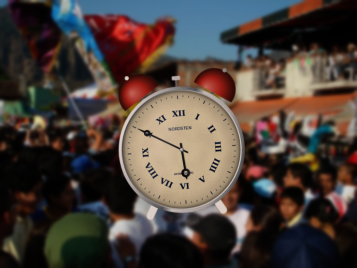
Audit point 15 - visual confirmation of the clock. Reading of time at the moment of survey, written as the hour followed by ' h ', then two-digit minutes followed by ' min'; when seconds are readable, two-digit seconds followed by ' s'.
5 h 50 min
